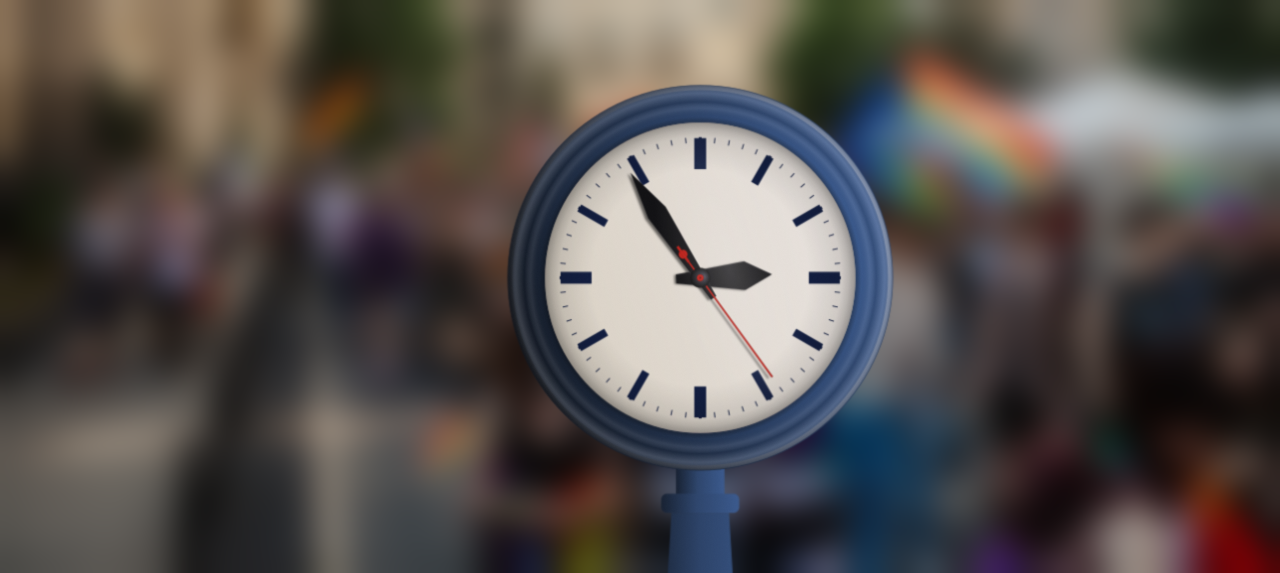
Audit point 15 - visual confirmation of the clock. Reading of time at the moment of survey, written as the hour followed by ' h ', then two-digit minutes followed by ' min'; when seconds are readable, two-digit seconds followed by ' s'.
2 h 54 min 24 s
